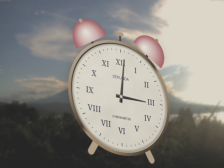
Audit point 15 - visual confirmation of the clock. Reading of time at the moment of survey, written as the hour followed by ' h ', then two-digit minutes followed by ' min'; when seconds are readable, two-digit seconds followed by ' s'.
3 h 01 min
